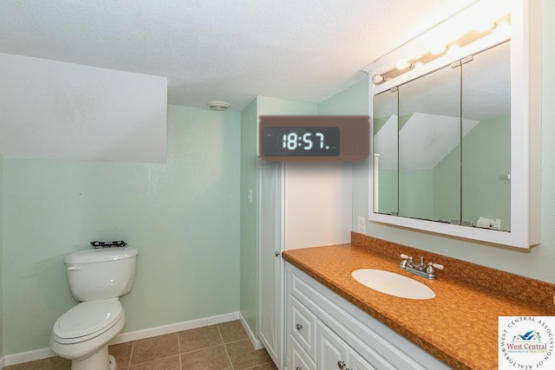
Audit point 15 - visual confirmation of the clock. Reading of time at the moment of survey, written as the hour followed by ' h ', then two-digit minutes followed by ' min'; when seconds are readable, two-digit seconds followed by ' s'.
18 h 57 min
